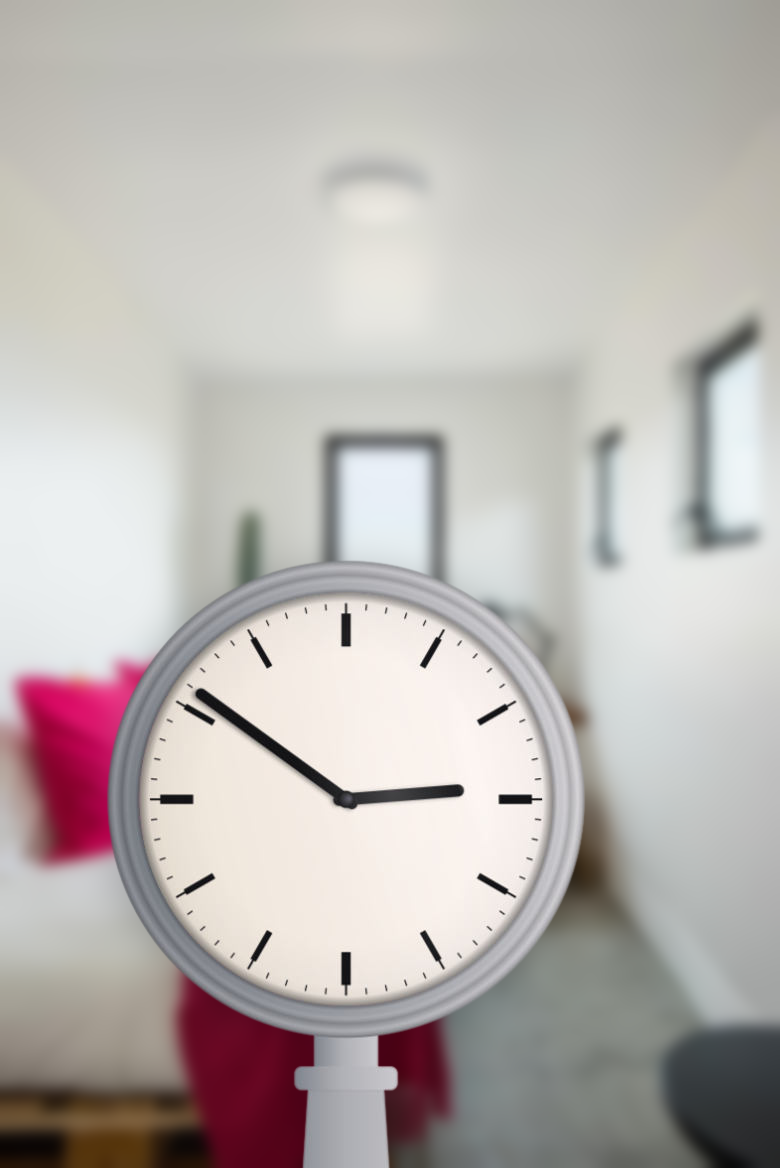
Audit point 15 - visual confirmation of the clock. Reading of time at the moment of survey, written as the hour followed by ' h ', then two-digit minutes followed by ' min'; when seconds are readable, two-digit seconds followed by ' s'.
2 h 51 min
